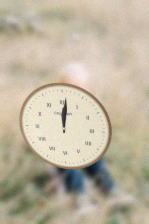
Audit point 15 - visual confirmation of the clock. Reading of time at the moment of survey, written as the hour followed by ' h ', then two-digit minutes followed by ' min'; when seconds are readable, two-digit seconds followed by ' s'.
12 h 01 min
